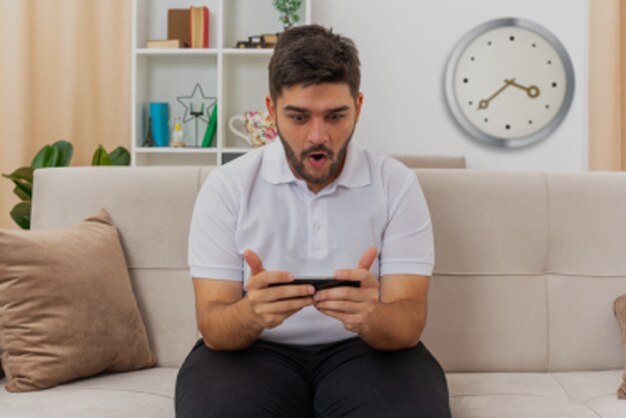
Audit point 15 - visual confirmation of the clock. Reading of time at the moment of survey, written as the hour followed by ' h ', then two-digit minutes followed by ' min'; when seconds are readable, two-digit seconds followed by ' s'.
3 h 38 min
